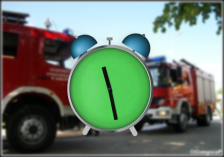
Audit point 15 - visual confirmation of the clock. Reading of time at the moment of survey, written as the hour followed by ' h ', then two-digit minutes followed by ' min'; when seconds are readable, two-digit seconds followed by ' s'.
11 h 28 min
